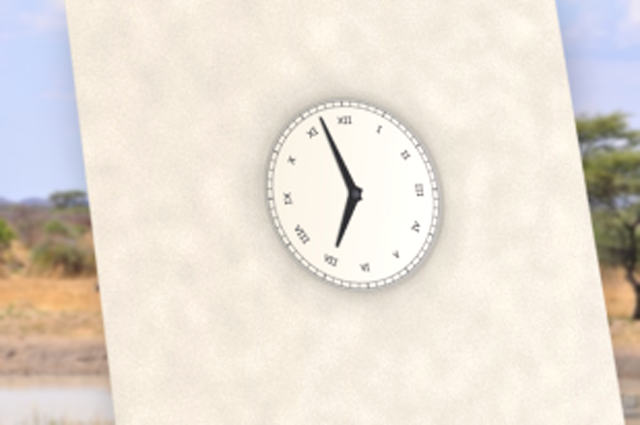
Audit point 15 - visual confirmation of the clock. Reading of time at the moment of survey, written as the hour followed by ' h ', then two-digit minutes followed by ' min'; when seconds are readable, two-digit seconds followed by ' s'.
6 h 57 min
